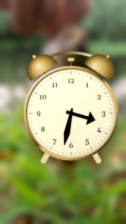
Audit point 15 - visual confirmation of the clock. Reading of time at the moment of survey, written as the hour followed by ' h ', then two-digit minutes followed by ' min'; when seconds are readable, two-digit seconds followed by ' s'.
3 h 32 min
